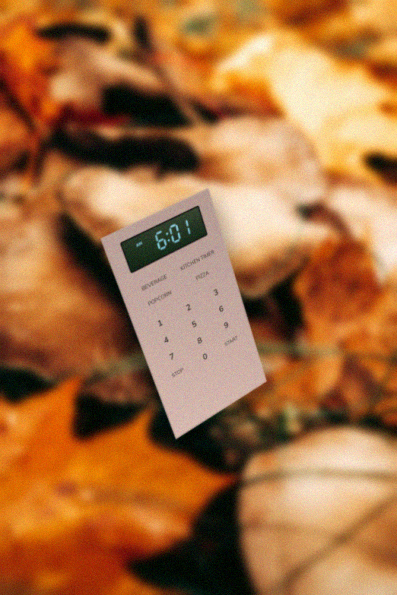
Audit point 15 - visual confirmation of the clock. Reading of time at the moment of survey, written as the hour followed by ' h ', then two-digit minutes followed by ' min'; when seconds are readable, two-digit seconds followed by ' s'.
6 h 01 min
